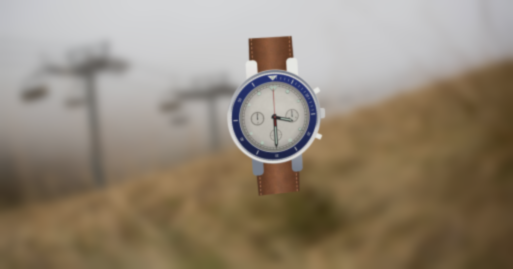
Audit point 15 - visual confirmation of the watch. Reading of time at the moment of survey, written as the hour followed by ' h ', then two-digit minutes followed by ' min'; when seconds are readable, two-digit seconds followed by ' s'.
3 h 30 min
